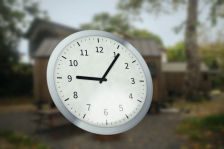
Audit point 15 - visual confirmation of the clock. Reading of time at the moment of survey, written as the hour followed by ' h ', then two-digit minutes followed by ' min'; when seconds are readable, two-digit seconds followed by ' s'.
9 h 06 min
